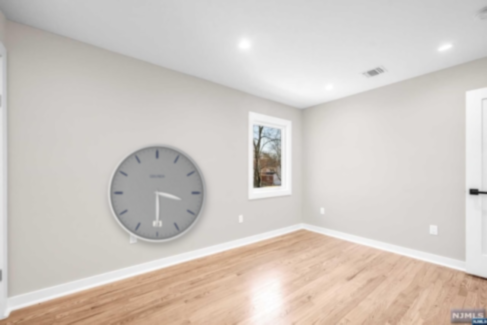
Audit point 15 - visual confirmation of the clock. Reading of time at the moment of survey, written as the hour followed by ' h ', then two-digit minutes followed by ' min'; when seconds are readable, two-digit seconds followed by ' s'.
3 h 30 min
